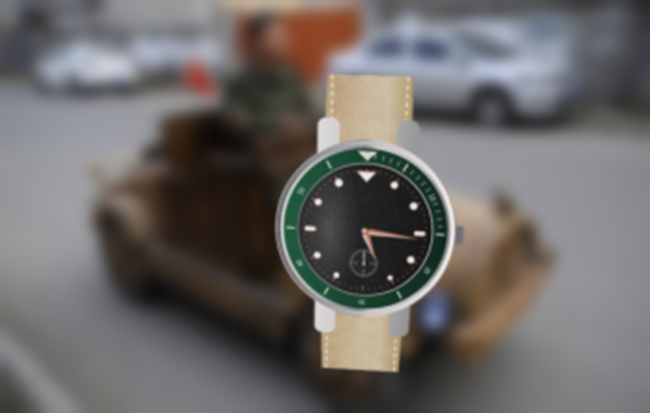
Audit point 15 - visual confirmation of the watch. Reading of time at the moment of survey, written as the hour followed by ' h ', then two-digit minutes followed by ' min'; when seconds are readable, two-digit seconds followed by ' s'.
5 h 16 min
